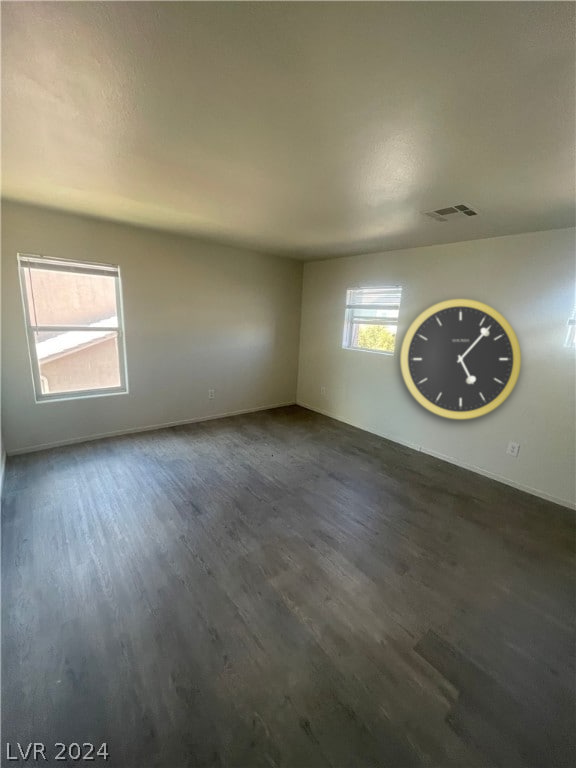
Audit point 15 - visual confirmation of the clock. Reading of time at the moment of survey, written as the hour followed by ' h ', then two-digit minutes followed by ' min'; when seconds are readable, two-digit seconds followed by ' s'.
5 h 07 min
